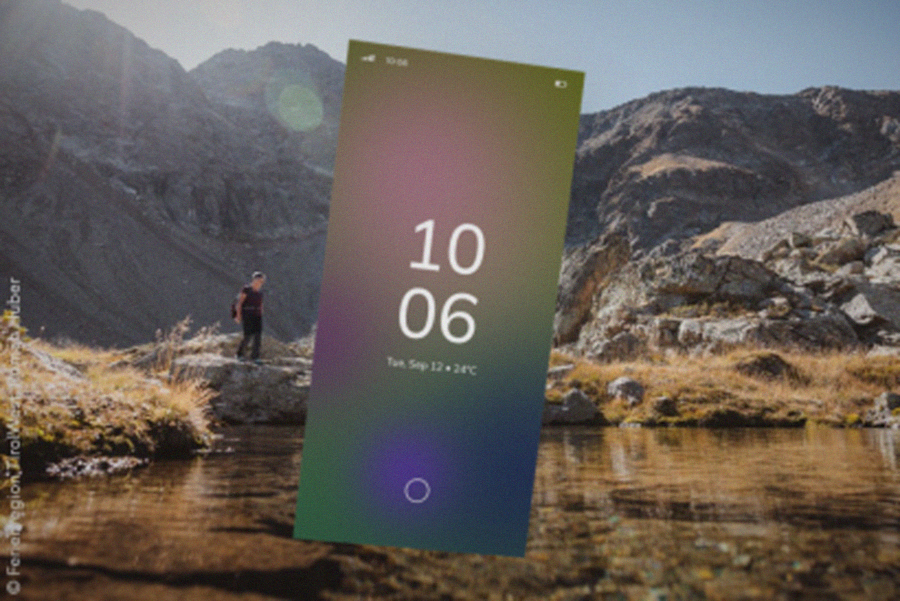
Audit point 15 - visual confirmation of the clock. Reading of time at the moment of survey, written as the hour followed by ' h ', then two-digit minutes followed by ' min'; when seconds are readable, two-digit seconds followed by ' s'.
10 h 06 min
